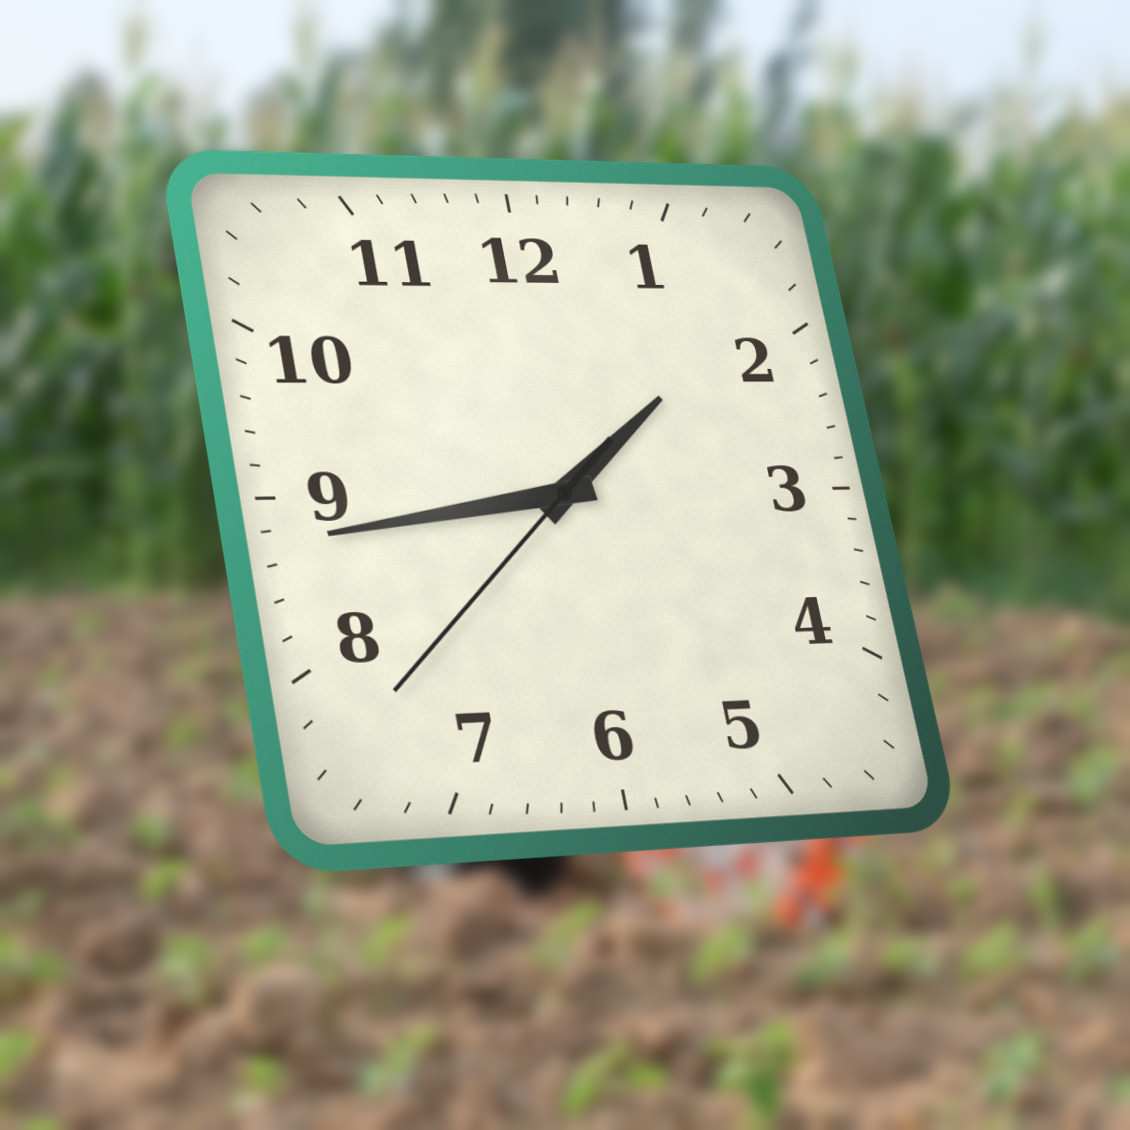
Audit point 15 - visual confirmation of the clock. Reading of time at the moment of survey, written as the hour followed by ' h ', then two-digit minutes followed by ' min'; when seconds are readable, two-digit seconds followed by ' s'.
1 h 43 min 38 s
